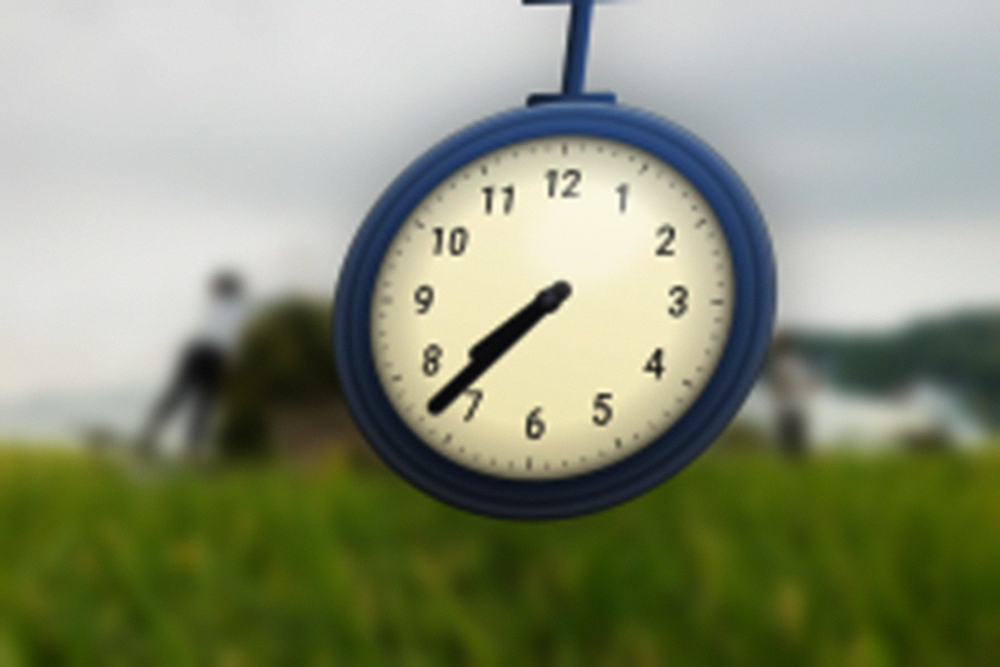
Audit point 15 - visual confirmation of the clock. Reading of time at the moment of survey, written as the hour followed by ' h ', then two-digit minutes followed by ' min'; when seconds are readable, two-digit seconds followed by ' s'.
7 h 37 min
